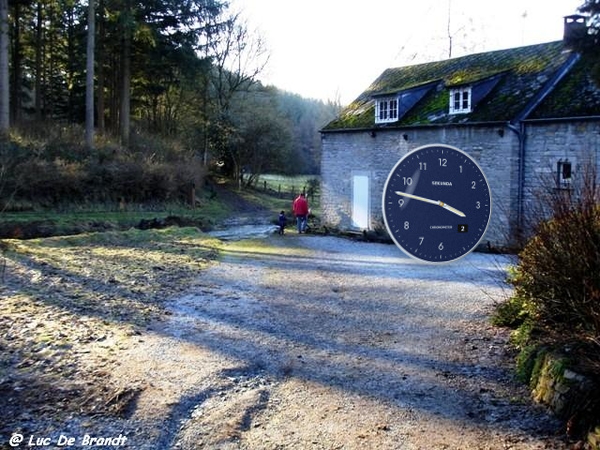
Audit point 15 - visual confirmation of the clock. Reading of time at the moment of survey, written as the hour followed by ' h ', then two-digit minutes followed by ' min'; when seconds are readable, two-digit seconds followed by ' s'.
3 h 47 min
